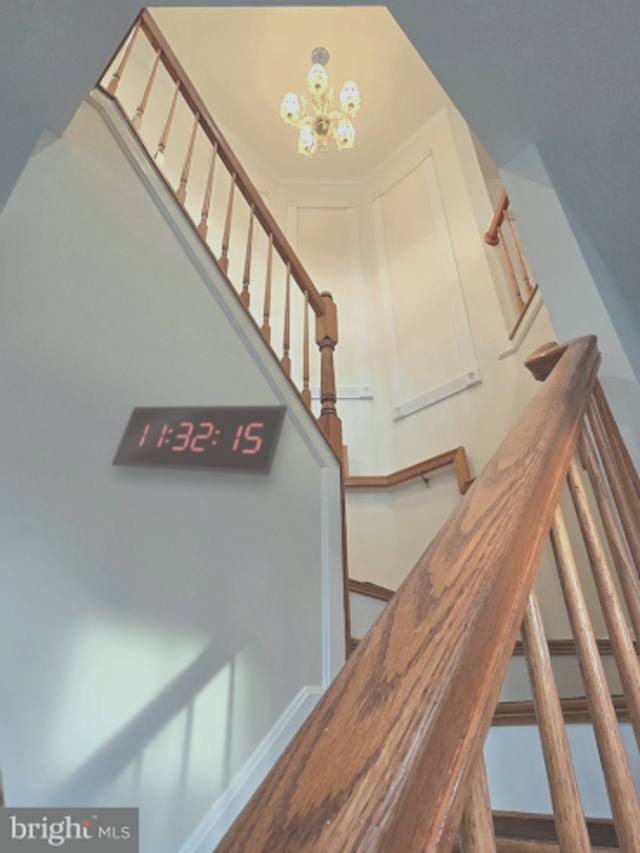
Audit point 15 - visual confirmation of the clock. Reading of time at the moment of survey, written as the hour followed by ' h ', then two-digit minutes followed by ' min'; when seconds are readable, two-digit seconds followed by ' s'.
11 h 32 min 15 s
